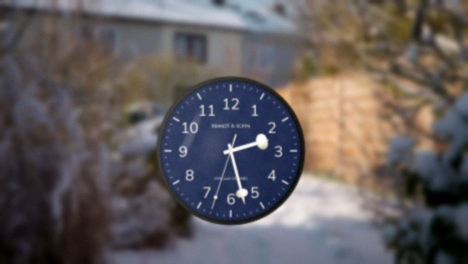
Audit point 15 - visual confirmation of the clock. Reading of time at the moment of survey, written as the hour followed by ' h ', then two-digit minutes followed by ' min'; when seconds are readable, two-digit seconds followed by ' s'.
2 h 27 min 33 s
